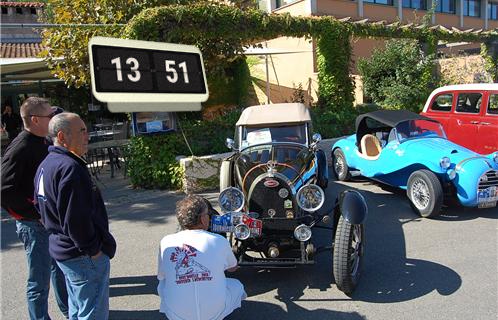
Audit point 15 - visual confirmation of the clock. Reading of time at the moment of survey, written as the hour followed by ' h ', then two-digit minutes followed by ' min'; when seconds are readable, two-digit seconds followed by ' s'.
13 h 51 min
